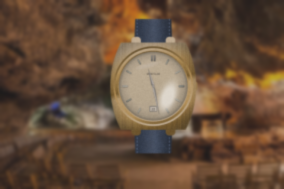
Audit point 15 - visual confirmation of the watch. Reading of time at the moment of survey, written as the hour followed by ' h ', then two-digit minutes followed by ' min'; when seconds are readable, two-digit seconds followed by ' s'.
11 h 28 min
